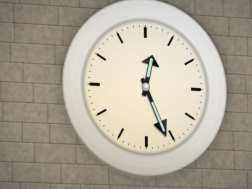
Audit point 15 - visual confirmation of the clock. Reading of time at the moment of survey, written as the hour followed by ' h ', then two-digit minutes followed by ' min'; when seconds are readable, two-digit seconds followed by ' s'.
12 h 26 min
